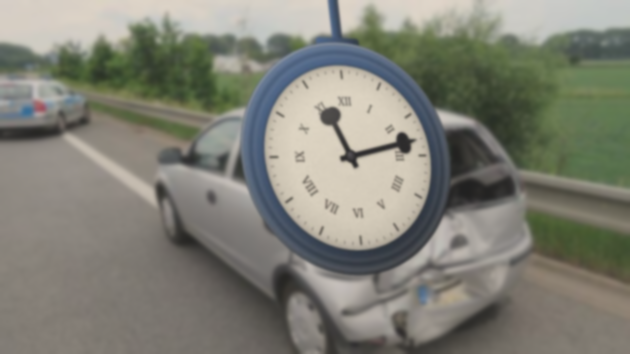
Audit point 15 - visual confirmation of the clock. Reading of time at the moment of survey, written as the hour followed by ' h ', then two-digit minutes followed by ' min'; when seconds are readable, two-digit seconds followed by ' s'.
11 h 13 min
